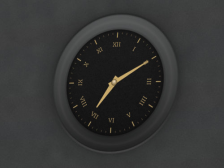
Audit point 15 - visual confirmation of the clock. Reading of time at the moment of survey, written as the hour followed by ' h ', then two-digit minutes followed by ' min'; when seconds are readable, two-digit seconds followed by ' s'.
7 h 10 min
